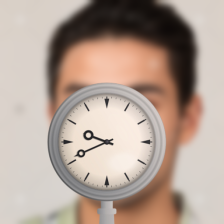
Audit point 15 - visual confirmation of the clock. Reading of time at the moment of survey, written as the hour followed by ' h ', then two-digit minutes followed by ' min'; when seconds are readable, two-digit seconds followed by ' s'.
9 h 41 min
